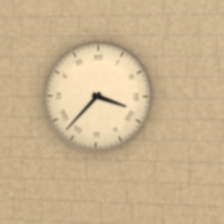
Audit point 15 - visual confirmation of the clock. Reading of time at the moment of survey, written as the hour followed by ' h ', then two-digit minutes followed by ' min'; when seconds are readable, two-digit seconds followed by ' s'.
3 h 37 min
